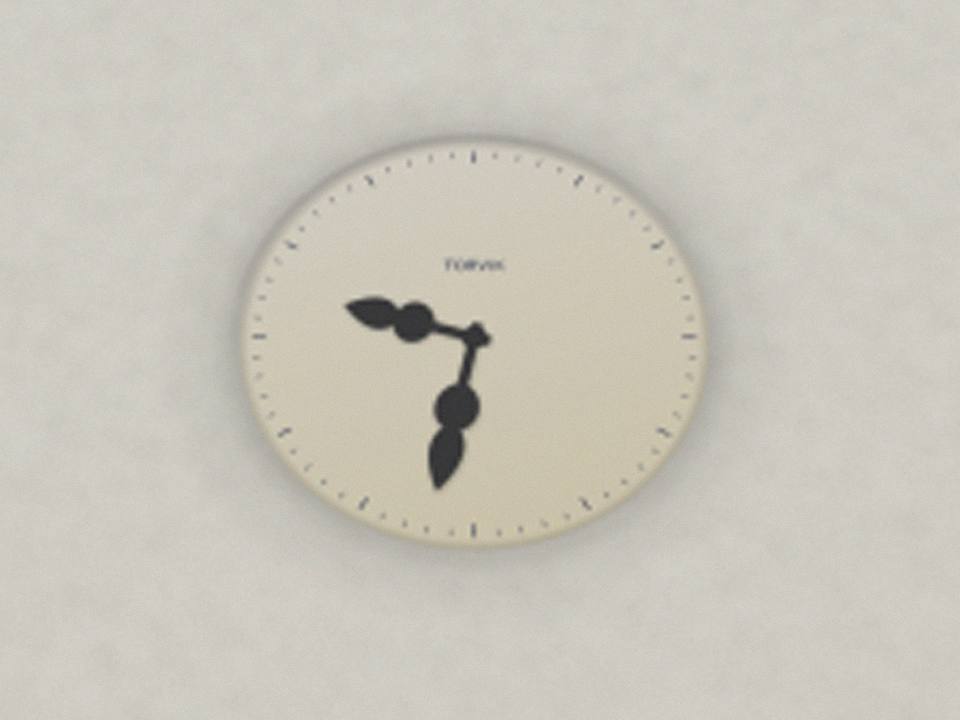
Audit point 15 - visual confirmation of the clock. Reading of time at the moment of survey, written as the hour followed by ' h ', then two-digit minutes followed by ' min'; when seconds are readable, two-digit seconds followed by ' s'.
9 h 32 min
